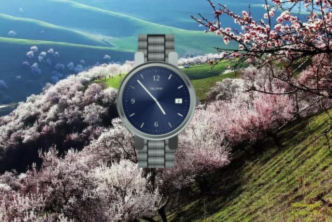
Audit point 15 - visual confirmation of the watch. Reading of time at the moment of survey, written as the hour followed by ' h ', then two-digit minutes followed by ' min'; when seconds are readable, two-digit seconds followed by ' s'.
4 h 53 min
